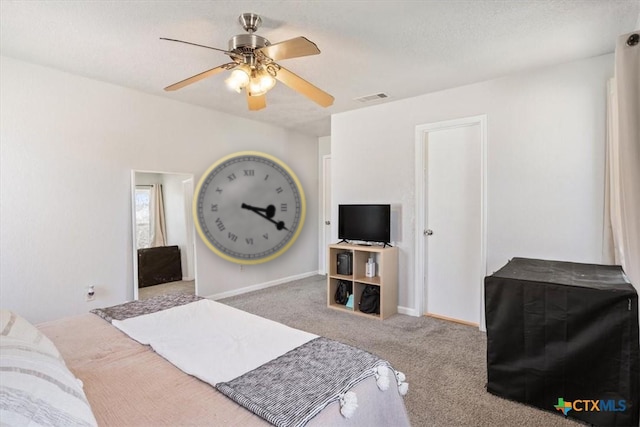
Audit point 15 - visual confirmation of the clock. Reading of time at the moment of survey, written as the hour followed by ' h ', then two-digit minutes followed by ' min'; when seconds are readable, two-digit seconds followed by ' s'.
3 h 20 min
